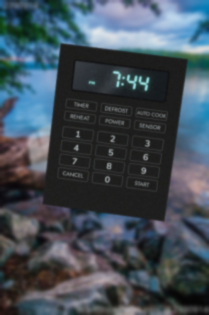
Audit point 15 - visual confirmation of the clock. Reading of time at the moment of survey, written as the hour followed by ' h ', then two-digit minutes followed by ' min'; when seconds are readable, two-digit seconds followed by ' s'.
7 h 44 min
